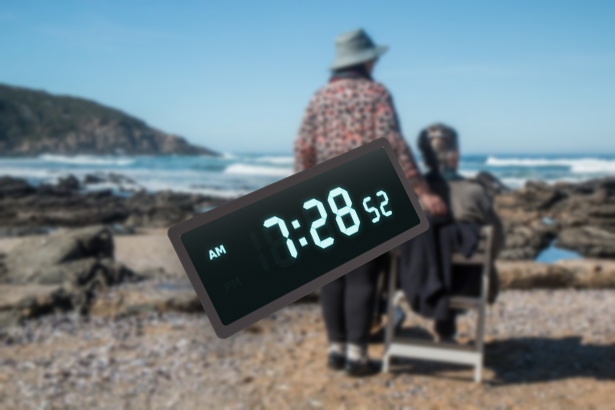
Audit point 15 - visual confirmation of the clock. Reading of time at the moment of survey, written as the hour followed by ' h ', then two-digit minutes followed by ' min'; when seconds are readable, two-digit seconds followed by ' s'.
7 h 28 min 52 s
